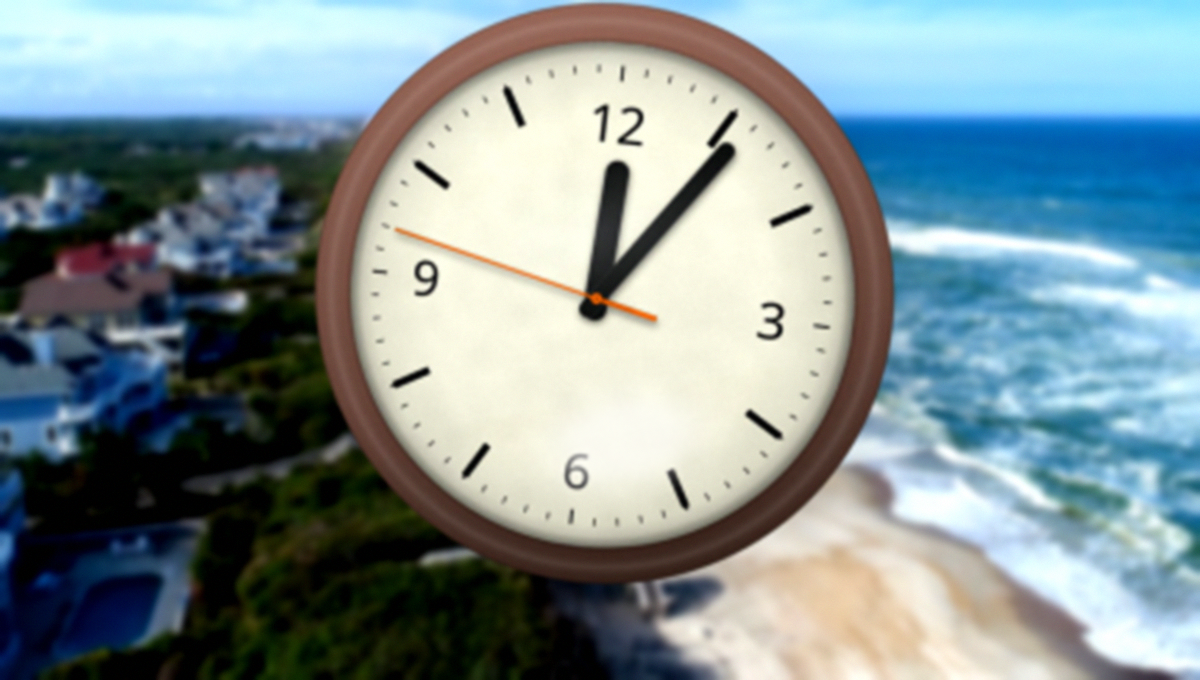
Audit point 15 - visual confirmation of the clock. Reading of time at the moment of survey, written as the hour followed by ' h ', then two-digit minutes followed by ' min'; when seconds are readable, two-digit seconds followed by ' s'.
12 h 05 min 47 s
